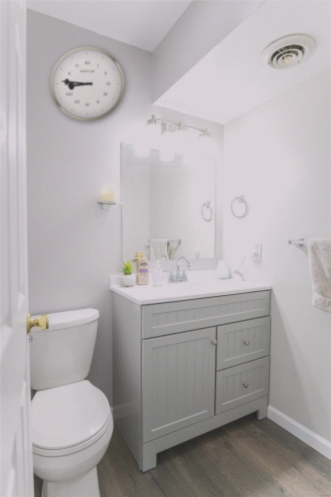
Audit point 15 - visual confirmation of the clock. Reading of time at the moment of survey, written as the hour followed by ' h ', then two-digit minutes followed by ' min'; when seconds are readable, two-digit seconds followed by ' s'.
8 h 46 min
